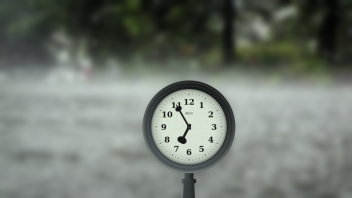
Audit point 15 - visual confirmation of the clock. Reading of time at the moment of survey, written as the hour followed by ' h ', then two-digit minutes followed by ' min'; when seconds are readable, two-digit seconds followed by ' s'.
6 h 55 min
